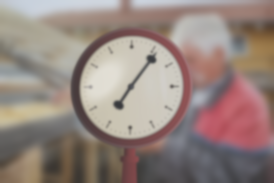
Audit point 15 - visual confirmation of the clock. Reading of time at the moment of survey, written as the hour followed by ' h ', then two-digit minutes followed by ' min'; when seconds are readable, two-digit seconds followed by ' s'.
7 h 06 min
